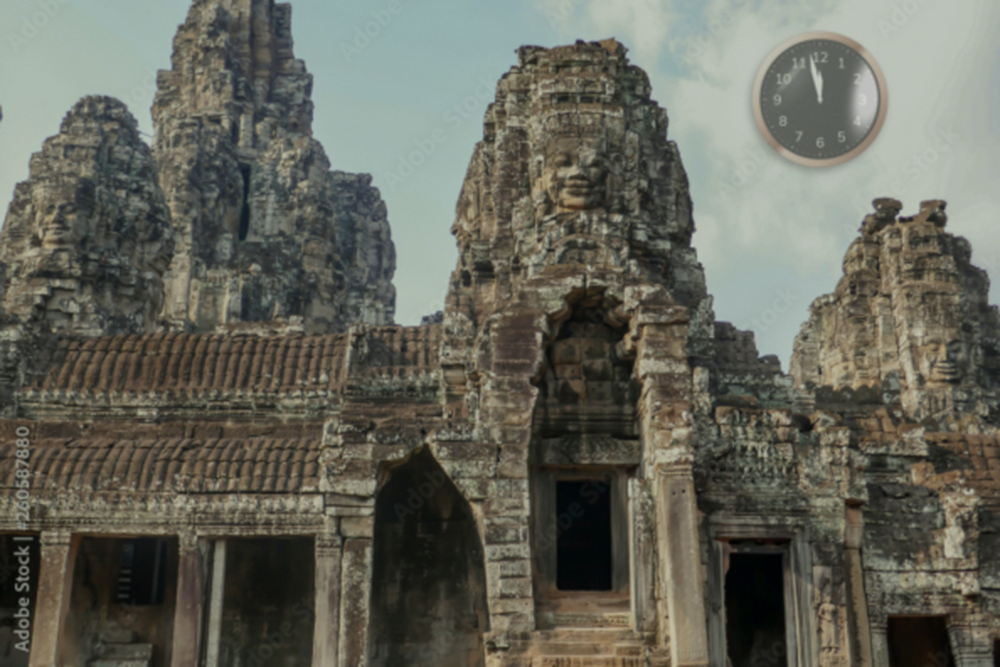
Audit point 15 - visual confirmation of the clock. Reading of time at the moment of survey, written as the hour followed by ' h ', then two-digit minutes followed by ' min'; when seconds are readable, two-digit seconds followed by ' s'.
11 h 58 min
